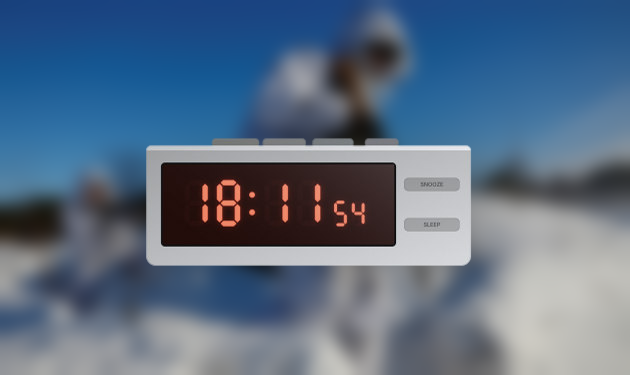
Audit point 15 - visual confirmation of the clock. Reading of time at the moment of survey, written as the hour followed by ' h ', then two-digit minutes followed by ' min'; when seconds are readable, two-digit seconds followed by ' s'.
18 h 11 min 54 s
